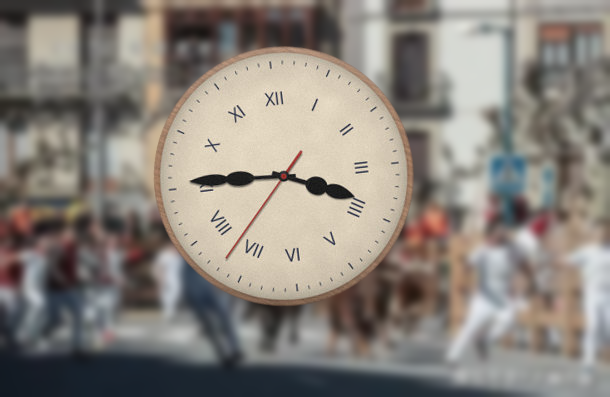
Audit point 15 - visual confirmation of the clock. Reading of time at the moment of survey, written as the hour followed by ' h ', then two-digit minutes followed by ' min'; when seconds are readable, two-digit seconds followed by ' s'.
3 h 45 min 37 s
